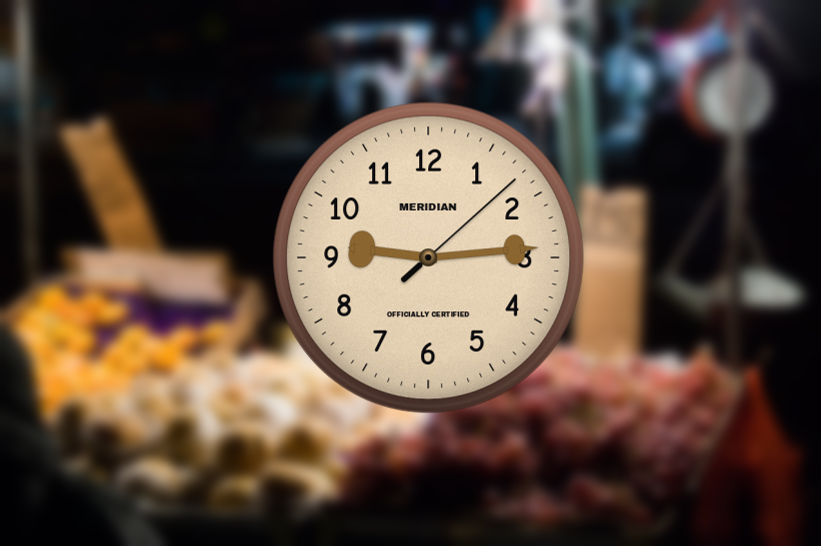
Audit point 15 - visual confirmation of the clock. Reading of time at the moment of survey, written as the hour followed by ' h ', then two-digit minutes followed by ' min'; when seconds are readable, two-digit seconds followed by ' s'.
9 h 14 min 08 s
